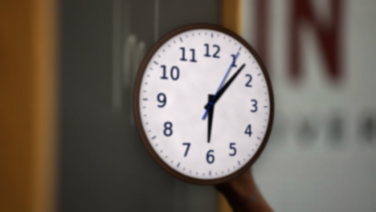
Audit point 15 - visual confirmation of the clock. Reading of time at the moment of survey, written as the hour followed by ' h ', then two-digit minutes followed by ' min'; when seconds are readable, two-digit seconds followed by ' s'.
6 h 07 min 05 s
